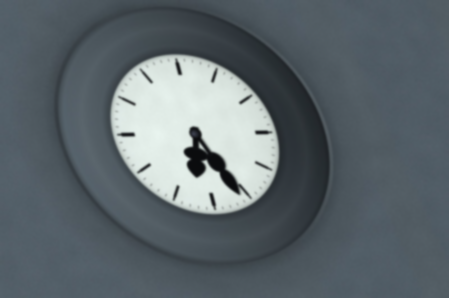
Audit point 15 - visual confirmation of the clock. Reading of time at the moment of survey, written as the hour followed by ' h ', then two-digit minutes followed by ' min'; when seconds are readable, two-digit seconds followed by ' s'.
6 h 26 min
